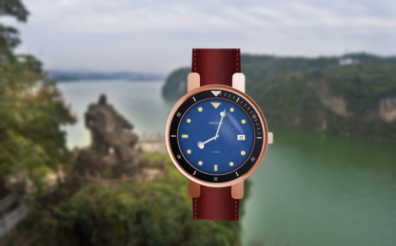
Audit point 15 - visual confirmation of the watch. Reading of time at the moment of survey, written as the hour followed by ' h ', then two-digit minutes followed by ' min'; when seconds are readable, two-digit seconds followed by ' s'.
8 h 03 min
